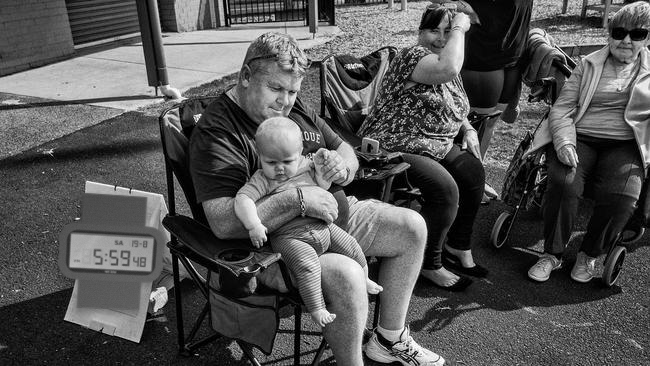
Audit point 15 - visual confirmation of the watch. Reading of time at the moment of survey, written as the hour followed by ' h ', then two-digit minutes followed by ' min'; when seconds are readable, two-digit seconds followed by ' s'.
5 h 59 min 48 s
